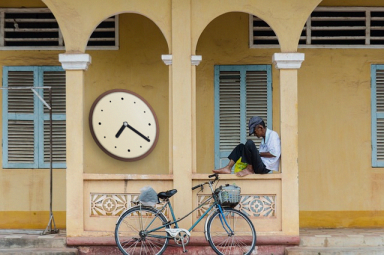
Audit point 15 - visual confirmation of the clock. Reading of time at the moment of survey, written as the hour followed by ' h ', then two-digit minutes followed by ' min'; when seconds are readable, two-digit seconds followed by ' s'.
7 h 21 min
